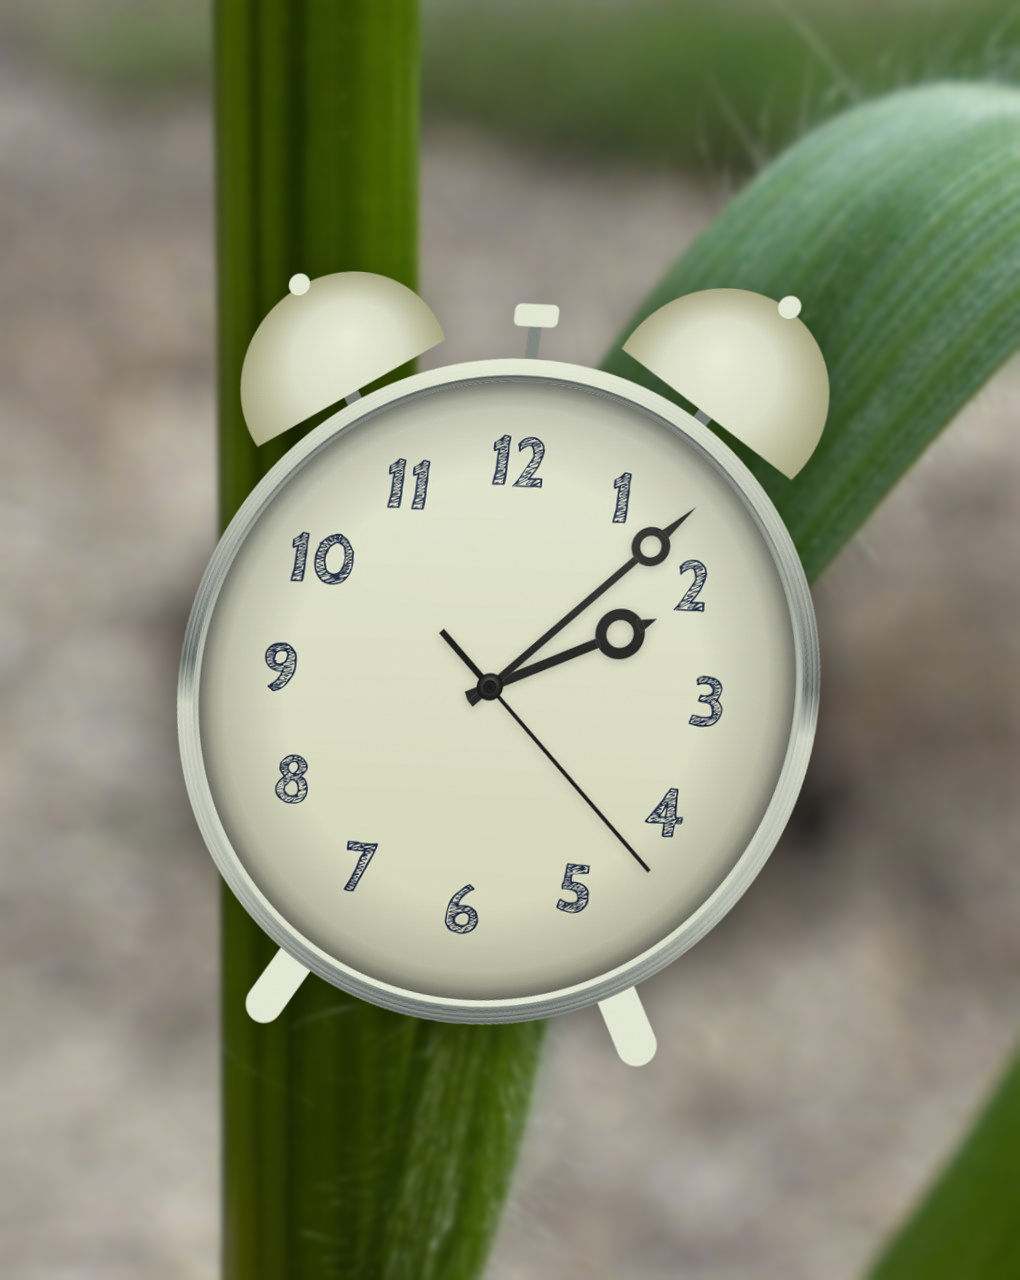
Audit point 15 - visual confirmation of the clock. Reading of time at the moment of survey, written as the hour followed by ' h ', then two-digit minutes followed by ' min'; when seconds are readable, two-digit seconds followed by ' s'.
2 h 07 min 22 s
